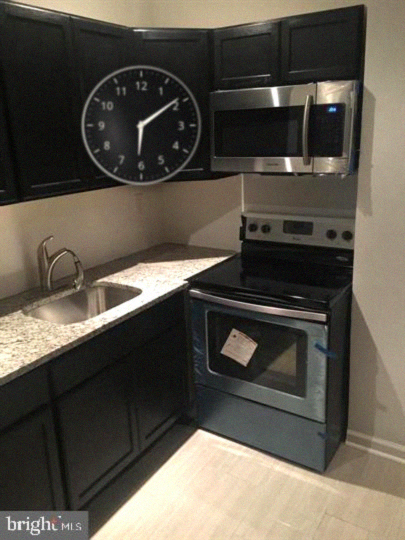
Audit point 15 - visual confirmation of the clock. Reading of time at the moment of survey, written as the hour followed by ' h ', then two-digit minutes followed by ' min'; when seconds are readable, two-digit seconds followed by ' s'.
6 h 09 min
